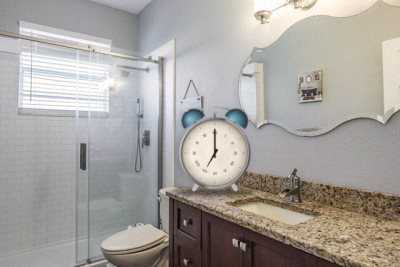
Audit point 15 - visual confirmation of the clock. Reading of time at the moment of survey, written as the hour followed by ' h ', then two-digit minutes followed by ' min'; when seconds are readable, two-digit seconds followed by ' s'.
7 h 00 min
